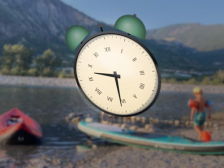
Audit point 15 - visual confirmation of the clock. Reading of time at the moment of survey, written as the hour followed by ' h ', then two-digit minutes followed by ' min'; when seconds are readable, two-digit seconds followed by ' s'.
9 h 31 min
